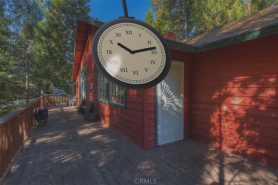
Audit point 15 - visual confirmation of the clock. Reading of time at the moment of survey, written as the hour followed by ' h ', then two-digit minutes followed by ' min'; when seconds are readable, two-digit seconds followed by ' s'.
10 h 13 min
